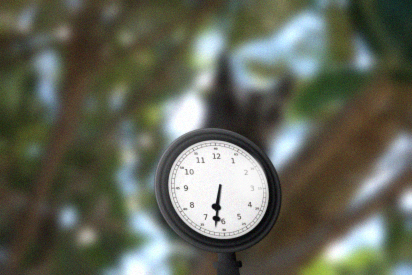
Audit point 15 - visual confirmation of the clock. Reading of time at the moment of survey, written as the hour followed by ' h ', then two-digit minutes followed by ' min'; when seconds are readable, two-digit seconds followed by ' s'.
6 h 32 min
